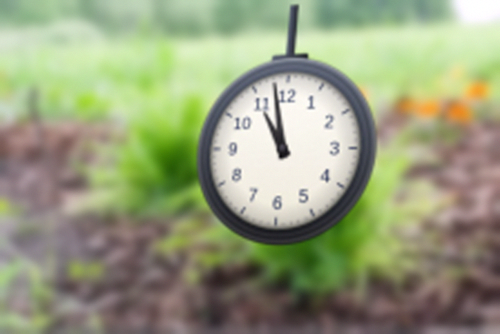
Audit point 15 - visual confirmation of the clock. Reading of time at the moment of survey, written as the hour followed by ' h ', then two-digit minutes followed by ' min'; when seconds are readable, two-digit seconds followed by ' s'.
10 h 58 min
